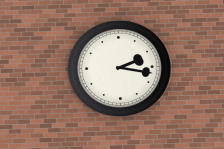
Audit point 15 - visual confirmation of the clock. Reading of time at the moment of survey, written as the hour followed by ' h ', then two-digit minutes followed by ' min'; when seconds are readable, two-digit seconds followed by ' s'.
2 h 17 min
